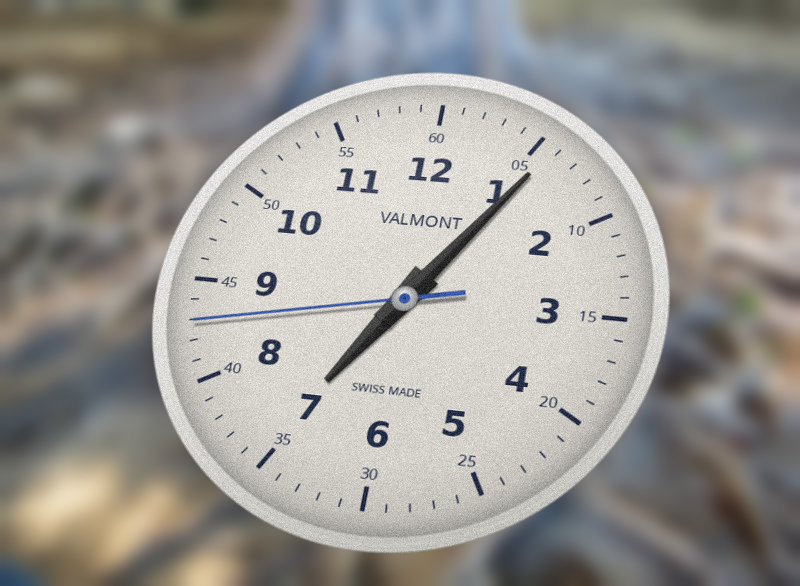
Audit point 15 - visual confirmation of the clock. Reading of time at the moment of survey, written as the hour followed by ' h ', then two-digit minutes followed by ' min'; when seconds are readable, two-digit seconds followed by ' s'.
7 h 05 min 43 s
